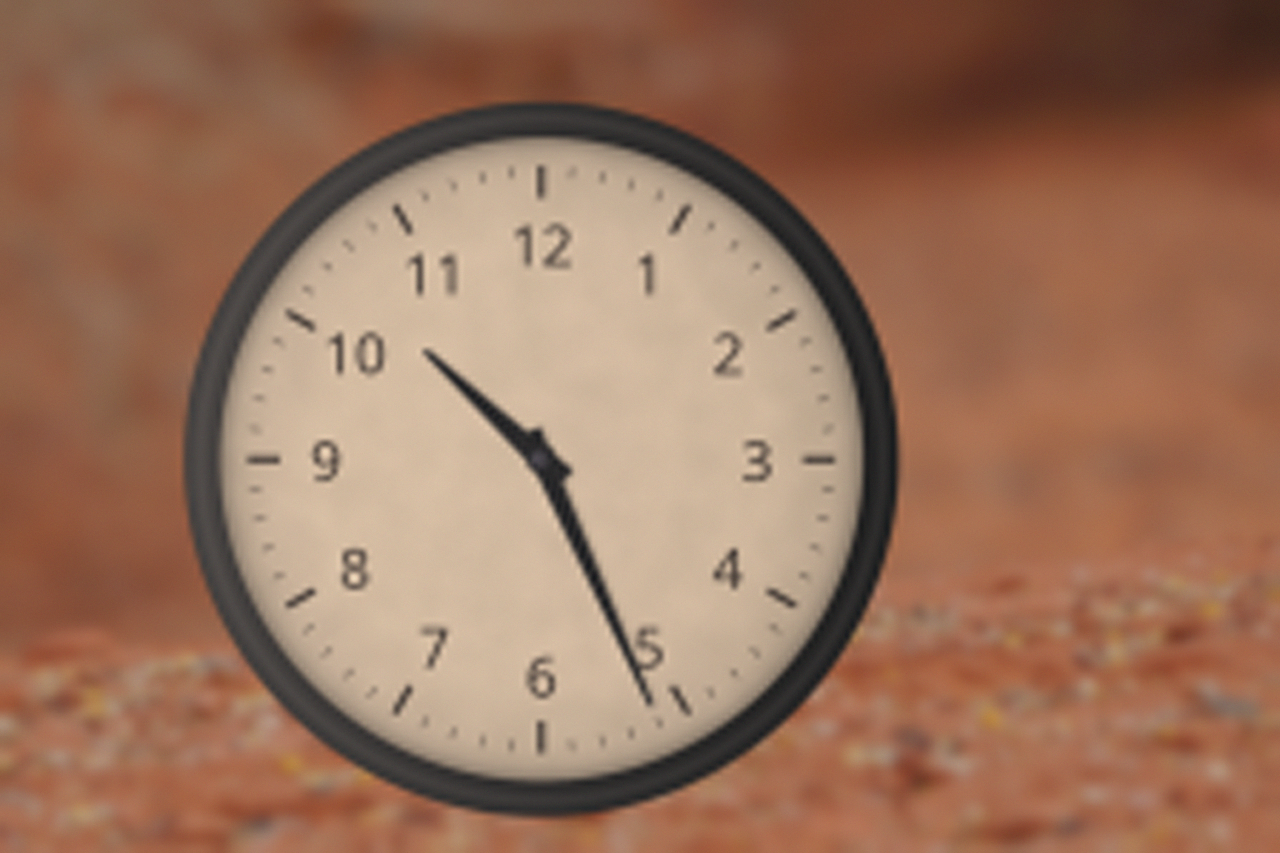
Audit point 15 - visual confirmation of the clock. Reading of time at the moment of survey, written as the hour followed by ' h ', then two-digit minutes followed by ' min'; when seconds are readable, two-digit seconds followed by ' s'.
10 h 26 min
